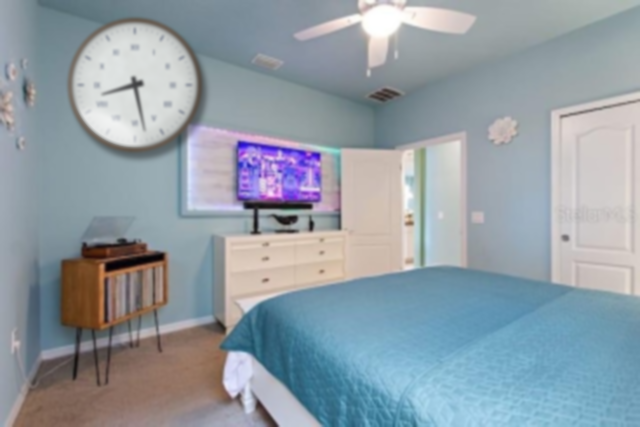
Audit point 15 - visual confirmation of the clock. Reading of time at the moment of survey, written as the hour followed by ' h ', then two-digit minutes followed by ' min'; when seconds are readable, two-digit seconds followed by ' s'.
8 h 28 min
